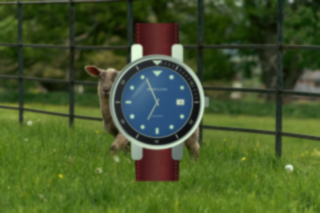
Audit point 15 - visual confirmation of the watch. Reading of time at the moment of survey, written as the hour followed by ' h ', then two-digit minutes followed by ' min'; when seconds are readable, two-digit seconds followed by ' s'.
6 h 56 min
